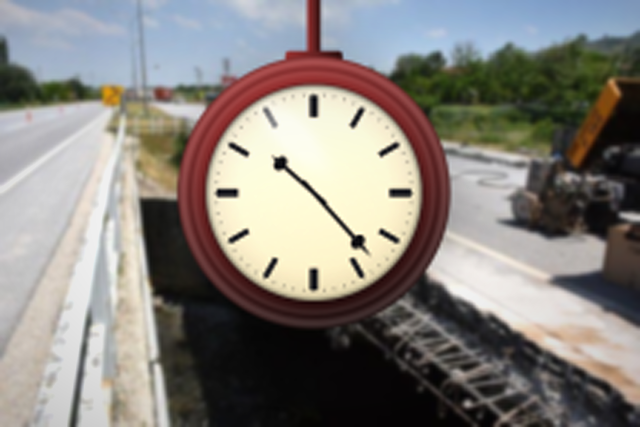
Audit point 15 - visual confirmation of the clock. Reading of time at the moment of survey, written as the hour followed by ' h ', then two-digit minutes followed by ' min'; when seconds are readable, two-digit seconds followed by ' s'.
10 h 23 min
